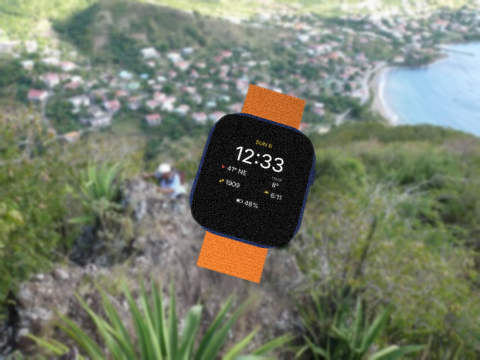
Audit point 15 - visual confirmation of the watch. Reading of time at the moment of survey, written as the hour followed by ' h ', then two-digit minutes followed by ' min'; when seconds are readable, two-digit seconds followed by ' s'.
12 h 33 min
